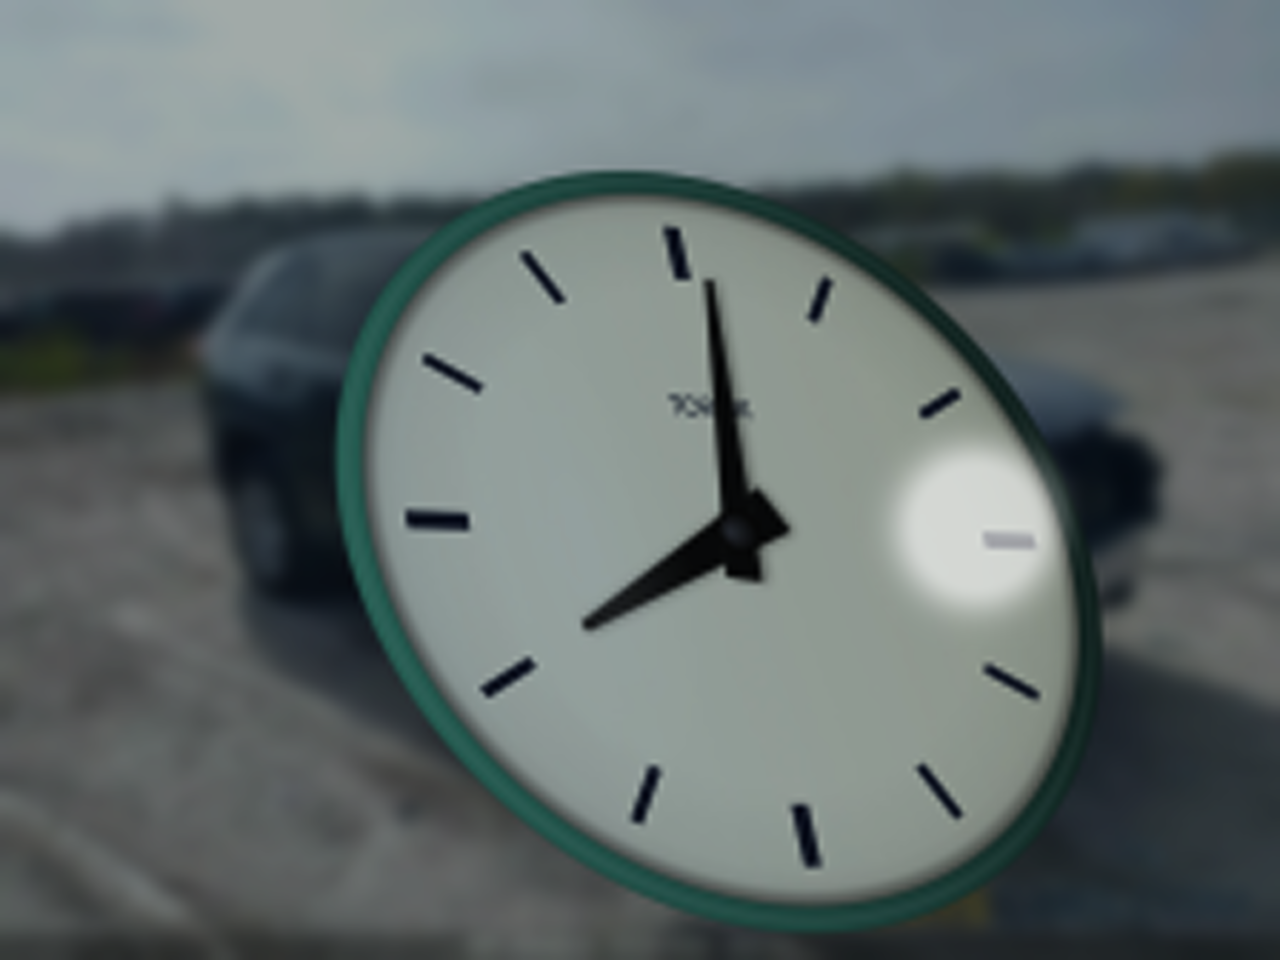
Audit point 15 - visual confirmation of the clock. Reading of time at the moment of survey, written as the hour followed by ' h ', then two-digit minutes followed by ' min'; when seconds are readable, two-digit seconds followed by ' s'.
8 h 01 min
